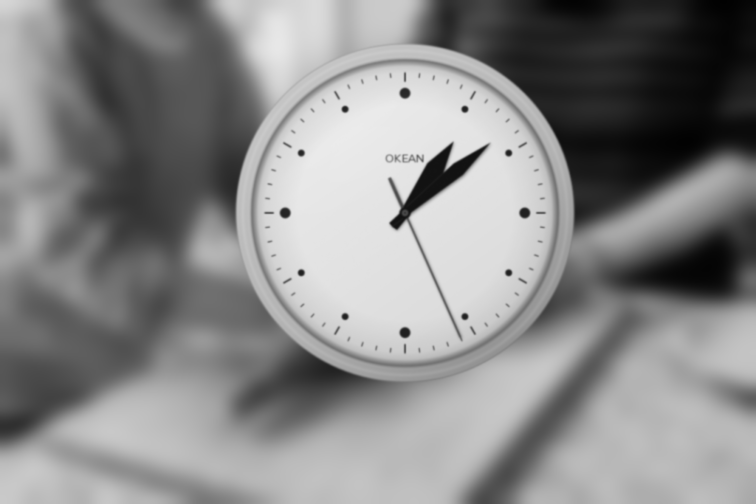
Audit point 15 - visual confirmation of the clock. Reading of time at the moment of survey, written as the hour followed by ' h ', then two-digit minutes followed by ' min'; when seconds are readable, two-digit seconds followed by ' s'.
1 h 08 min 26 s
